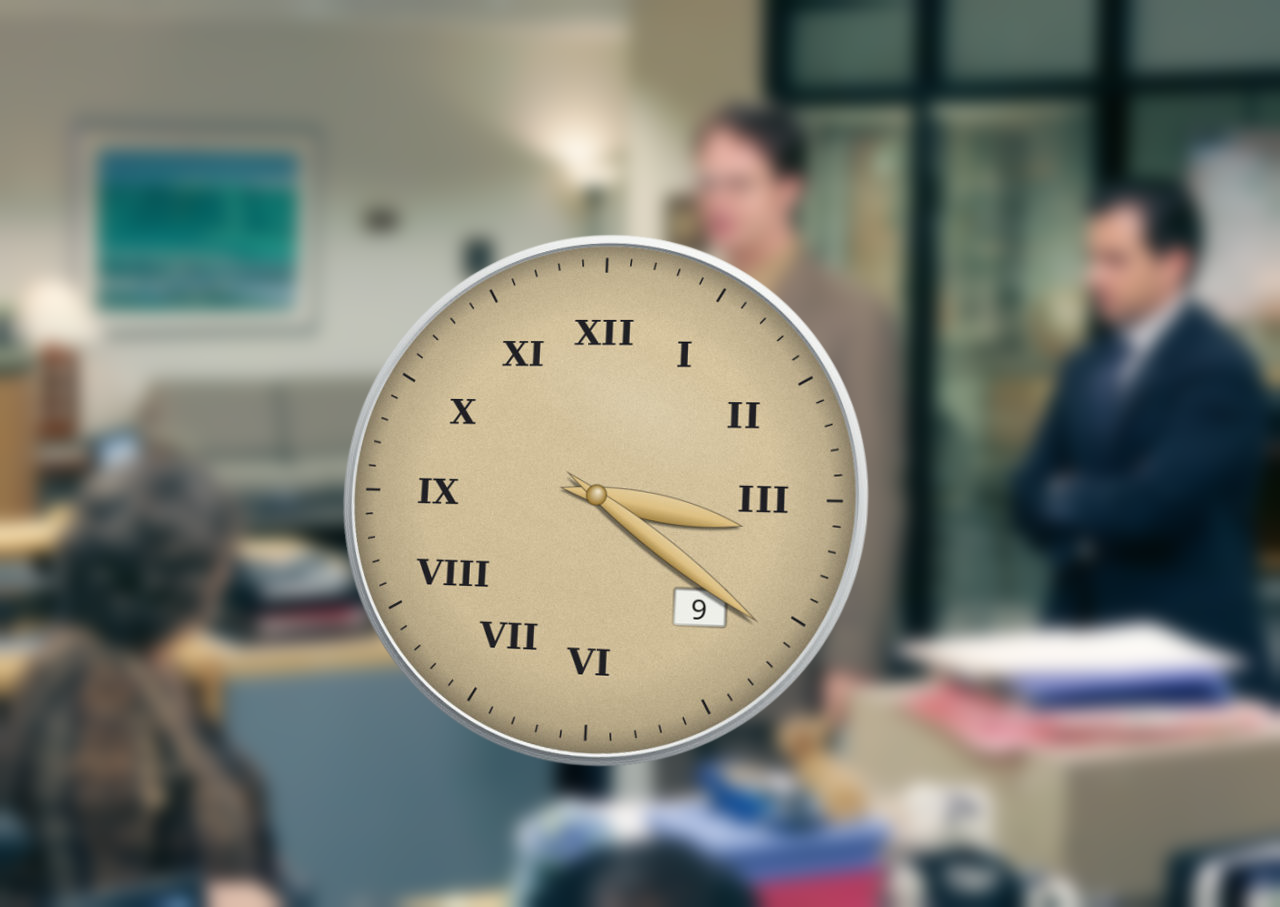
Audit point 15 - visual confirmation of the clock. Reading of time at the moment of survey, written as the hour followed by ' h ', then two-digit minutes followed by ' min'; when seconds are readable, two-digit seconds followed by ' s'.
3 h 21 min
